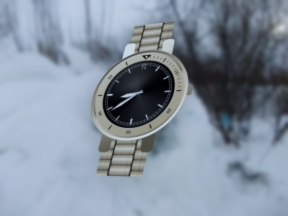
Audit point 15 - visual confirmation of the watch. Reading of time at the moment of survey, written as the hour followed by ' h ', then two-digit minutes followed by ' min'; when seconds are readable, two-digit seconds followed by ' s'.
8 h 39 min
